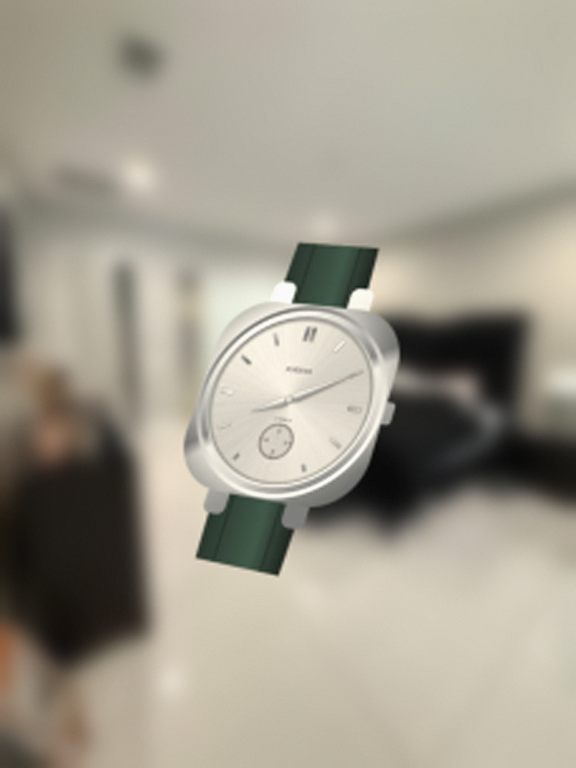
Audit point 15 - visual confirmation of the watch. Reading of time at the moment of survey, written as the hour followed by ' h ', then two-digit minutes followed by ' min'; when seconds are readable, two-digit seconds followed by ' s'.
8 h 10 min
